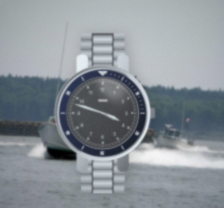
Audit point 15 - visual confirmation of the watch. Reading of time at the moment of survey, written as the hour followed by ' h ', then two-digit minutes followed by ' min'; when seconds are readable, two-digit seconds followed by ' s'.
3 h 48 min
